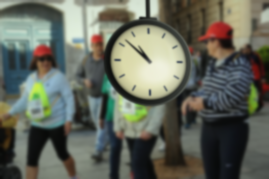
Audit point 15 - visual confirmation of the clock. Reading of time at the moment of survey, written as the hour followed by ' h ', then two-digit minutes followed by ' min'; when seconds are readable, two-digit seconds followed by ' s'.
10 h 52 min
